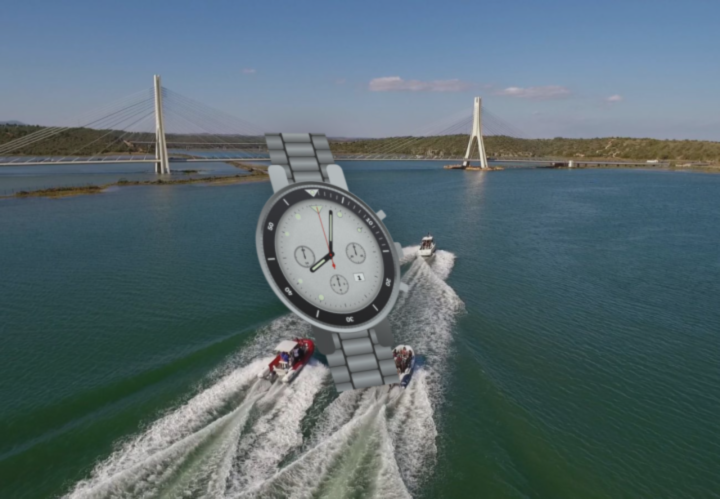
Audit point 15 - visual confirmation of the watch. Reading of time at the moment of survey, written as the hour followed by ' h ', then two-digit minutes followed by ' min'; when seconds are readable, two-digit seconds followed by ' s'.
8 h 03 min
